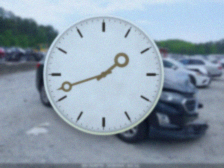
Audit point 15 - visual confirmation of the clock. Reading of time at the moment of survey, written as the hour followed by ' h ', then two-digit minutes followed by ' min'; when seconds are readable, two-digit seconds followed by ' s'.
1 h 42 min
